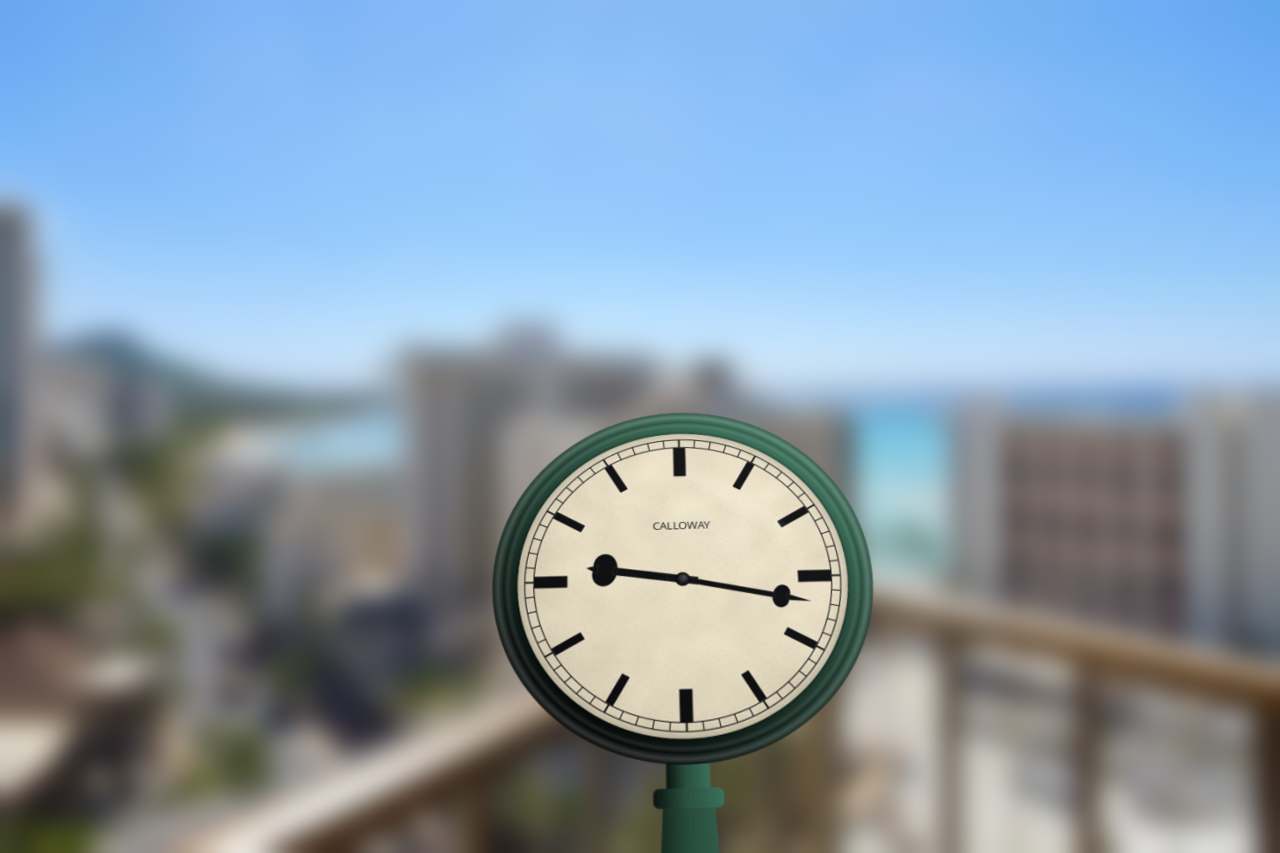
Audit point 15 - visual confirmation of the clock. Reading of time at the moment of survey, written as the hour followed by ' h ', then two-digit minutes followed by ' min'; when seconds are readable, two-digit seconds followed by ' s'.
9 h 17 min
